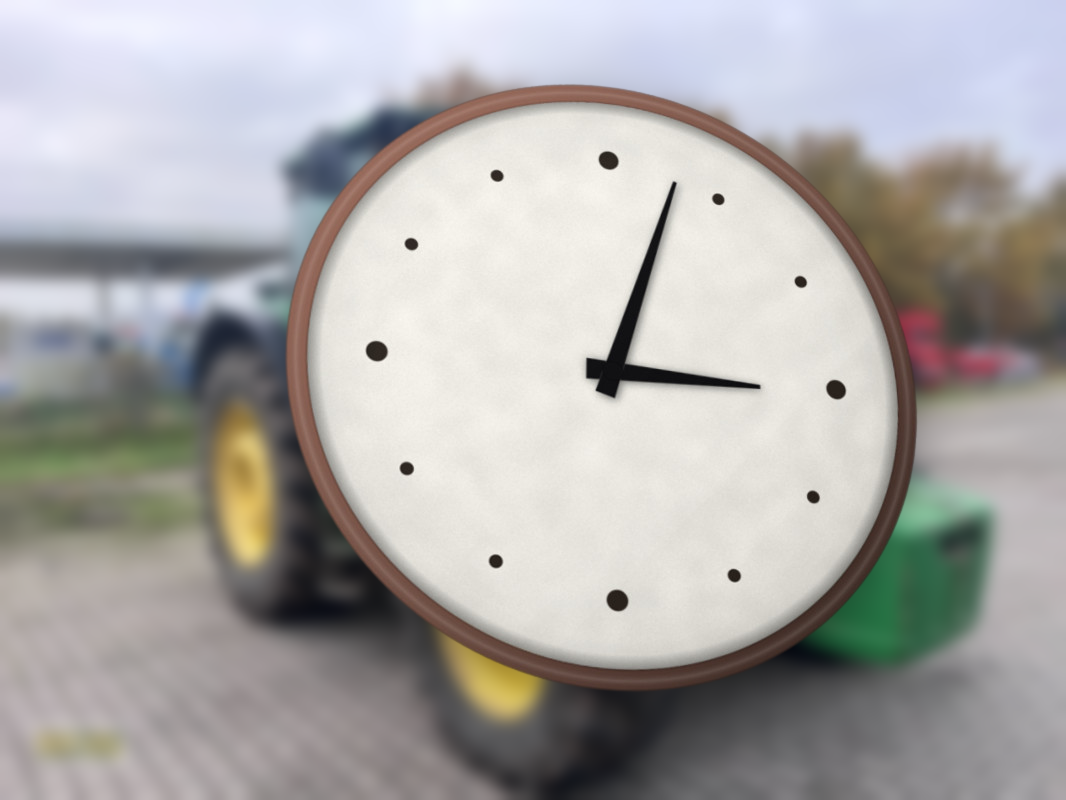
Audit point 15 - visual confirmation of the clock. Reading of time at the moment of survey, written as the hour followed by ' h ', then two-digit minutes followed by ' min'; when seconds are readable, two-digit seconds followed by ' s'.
3 h 03 min
